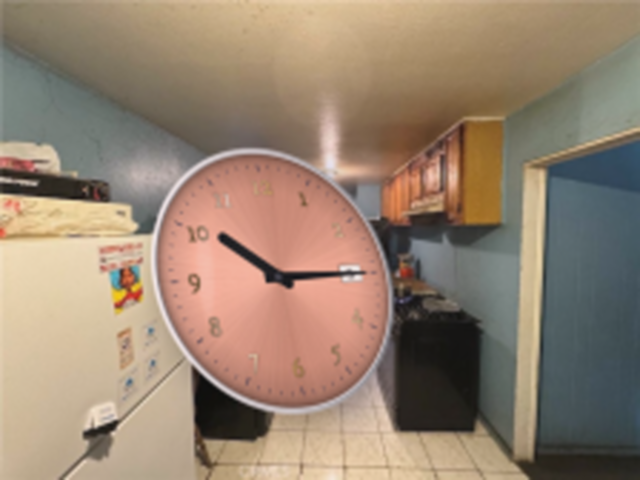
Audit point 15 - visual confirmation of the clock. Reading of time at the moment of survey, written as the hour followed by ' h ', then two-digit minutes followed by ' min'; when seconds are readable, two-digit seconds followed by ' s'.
10 h 15 min
